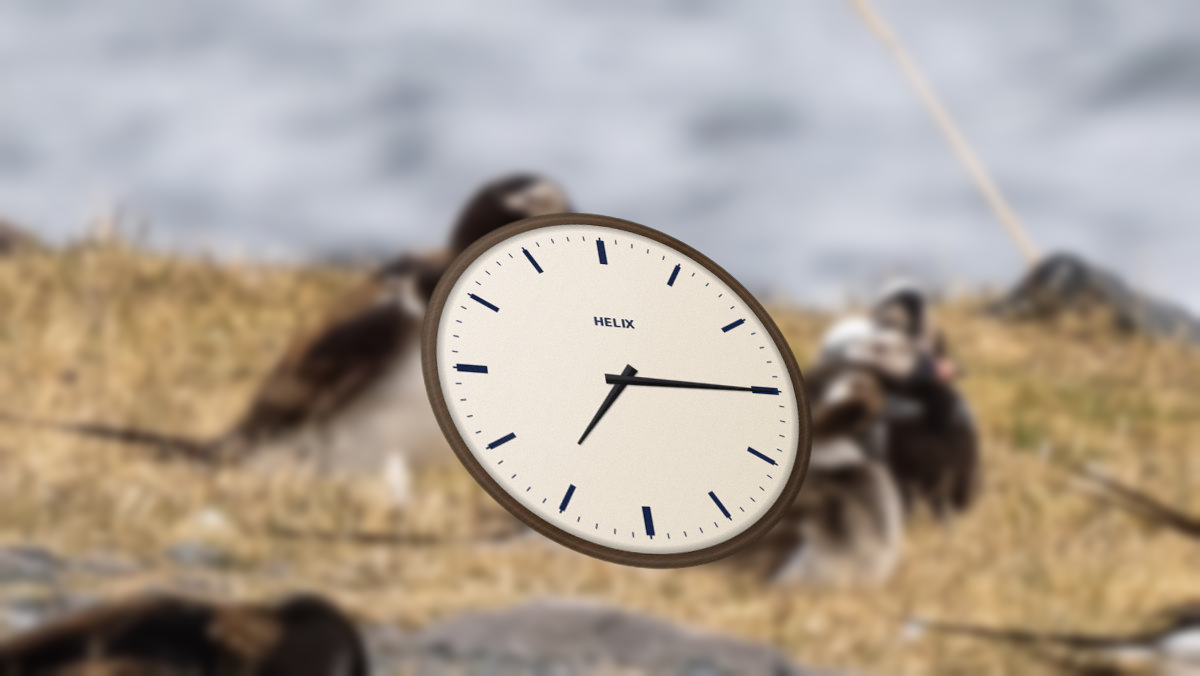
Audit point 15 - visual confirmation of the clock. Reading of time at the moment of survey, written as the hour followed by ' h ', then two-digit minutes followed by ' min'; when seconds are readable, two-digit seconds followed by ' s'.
7 h 15 min
